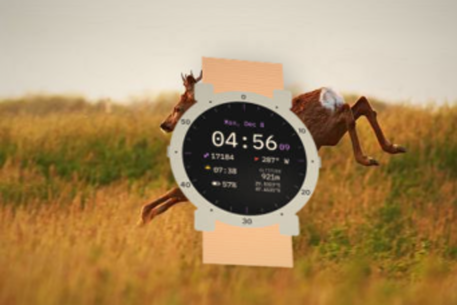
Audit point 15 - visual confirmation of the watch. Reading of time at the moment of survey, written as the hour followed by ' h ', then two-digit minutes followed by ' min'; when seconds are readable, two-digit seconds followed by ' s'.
4 h 56 min
